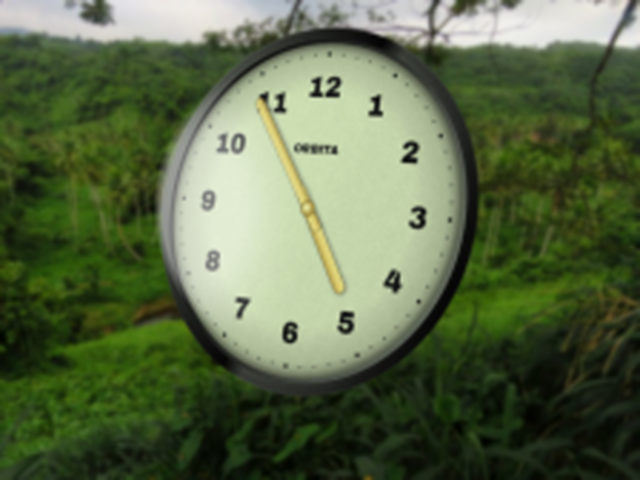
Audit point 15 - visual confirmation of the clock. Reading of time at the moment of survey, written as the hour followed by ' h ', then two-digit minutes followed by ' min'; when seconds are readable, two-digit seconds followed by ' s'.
4 h 54 min
